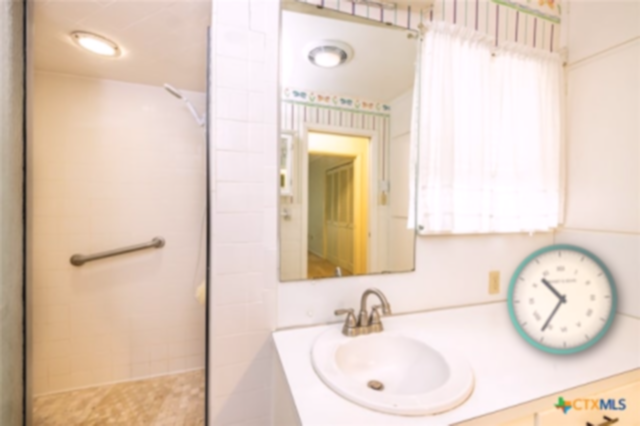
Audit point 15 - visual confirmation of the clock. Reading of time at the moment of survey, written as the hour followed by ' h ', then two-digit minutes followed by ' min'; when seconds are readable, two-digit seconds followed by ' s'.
10 h 36 min
